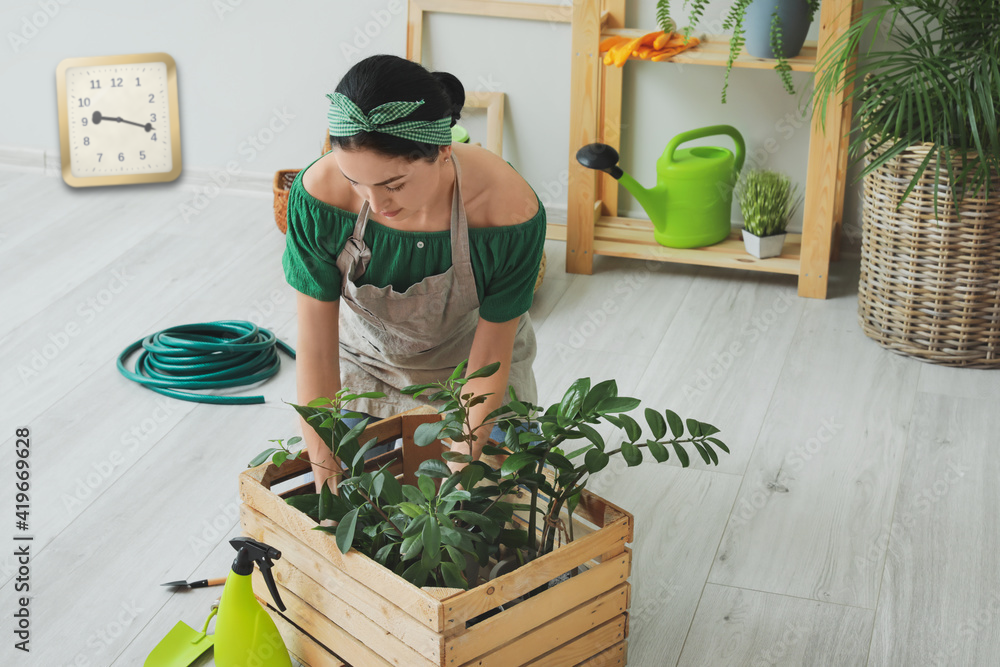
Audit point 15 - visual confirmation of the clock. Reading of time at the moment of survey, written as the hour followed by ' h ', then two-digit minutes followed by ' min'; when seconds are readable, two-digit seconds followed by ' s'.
9 h 18 min
